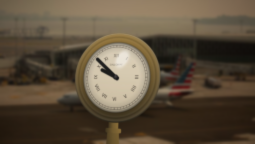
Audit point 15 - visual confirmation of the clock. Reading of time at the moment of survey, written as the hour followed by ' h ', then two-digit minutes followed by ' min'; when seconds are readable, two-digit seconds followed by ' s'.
9 h 52 min
